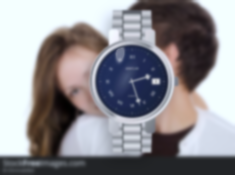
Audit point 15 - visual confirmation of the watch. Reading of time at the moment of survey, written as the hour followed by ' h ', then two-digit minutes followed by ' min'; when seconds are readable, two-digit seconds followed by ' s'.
2 h 27 min
